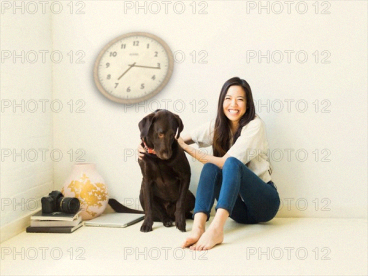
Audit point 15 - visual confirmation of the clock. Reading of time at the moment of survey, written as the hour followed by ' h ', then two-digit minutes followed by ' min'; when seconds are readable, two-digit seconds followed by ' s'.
7 h 16 min
